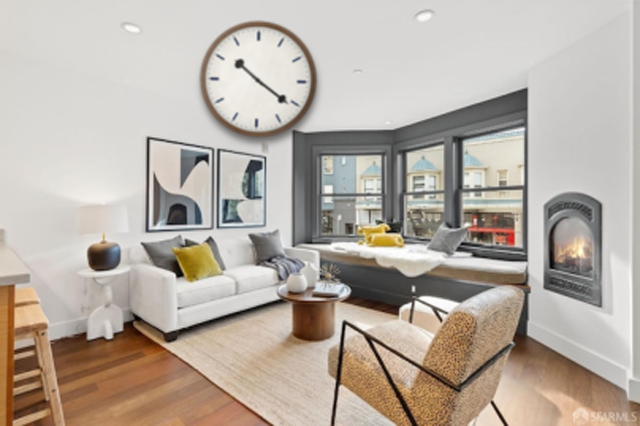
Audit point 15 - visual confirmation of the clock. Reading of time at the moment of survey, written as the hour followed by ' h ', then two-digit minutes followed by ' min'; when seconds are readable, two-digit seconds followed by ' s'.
10 h 21 min
